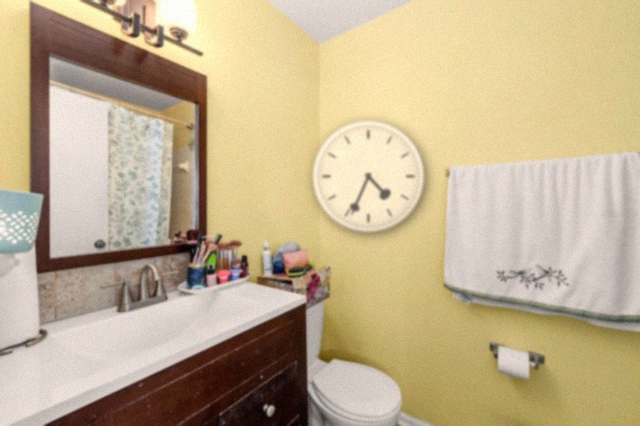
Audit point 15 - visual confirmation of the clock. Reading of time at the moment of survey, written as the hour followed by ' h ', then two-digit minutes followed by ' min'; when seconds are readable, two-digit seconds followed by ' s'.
4 h 34 min
